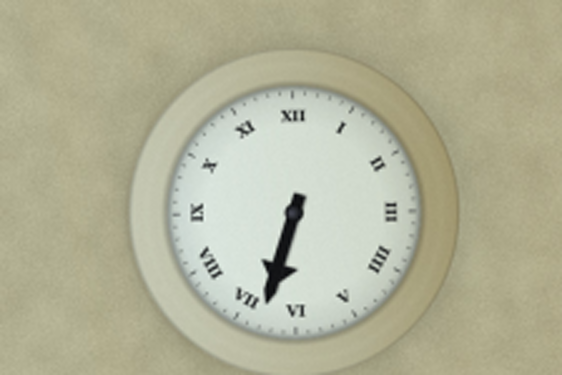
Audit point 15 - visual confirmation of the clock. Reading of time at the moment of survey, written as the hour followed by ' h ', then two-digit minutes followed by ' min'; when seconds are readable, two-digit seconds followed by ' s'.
6 h 33 min
